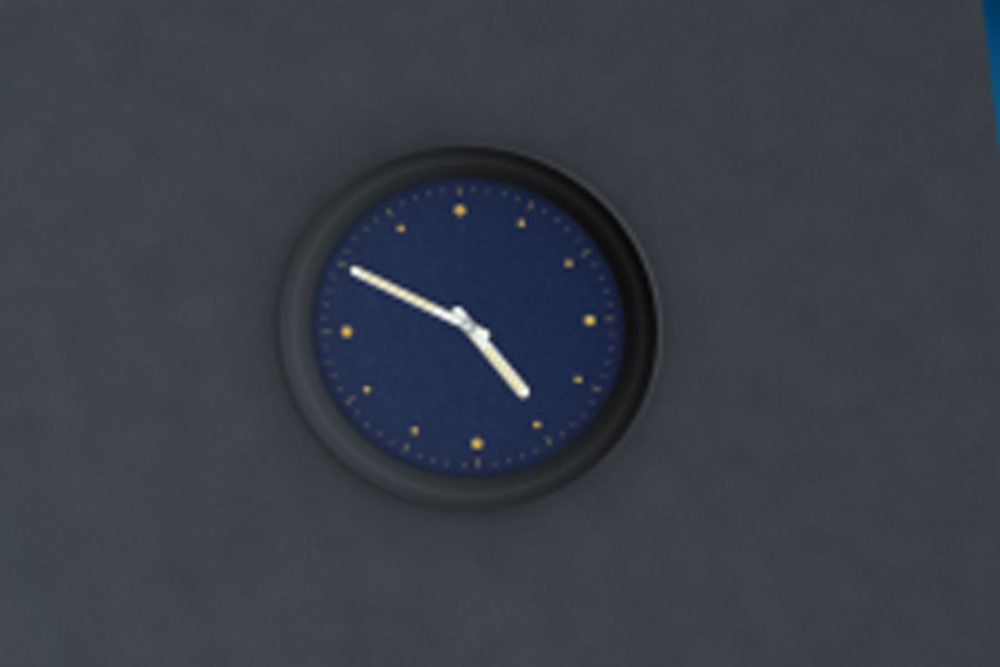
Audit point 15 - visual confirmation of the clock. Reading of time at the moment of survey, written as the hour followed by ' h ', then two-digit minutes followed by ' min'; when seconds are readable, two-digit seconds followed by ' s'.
4 h 50 min
